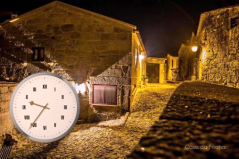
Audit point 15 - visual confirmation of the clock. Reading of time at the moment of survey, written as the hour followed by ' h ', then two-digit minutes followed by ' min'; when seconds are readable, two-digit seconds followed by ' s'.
9 h 36 min
